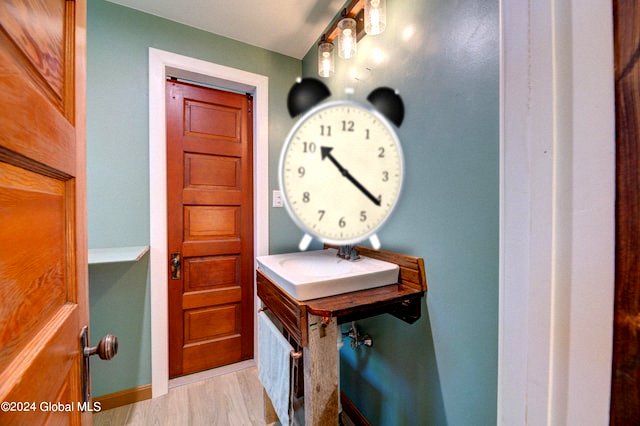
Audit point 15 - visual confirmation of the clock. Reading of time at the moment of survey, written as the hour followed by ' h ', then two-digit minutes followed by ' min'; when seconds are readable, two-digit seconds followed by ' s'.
10 h 21 min
